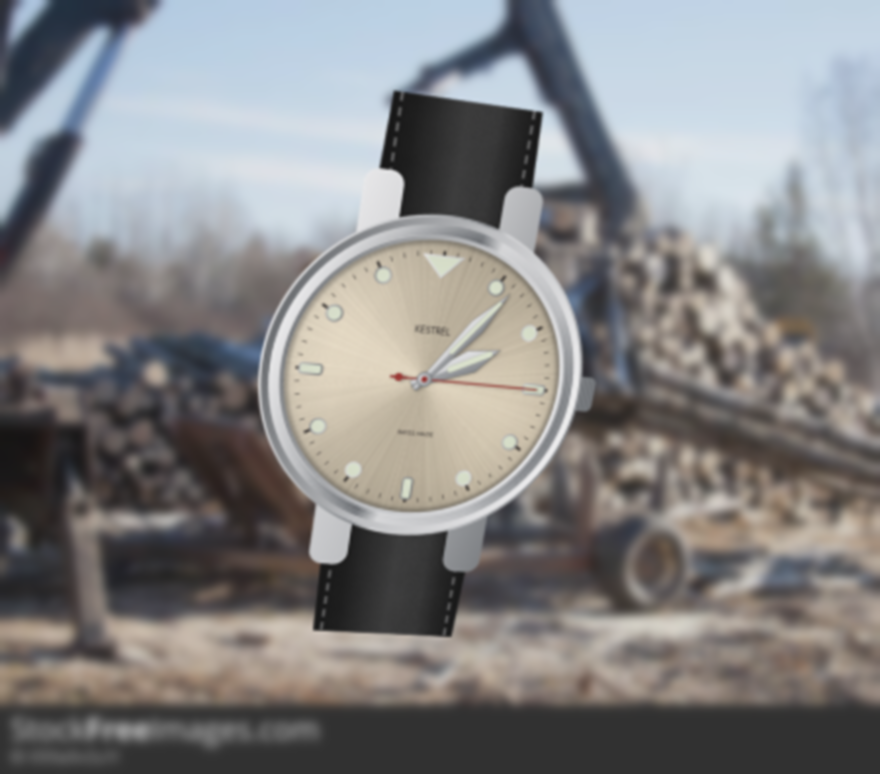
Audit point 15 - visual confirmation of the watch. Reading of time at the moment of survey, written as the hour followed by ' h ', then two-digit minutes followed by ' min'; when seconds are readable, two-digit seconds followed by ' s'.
2 h 06 min 15 s
